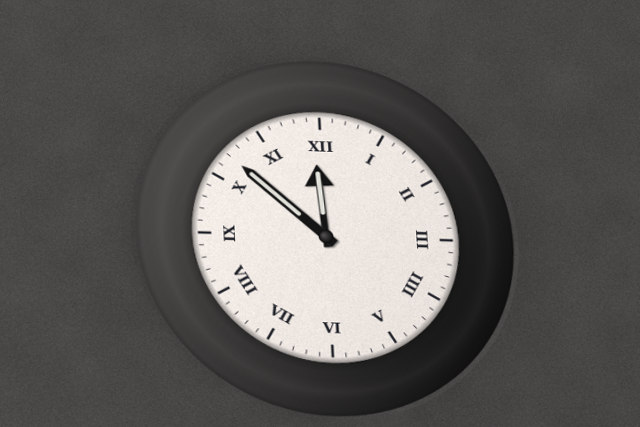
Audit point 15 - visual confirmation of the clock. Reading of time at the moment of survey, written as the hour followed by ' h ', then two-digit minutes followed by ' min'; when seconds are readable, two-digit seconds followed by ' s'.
11 h 52 min
